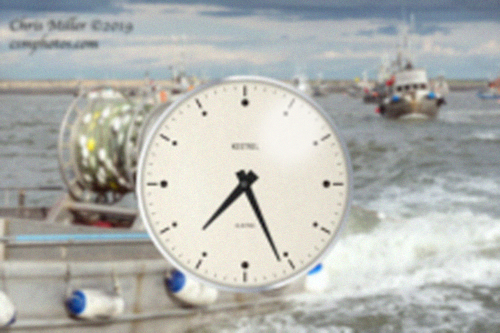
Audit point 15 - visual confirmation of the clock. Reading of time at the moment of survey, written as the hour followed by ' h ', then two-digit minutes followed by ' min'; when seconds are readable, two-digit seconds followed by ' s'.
7 h 26 min
